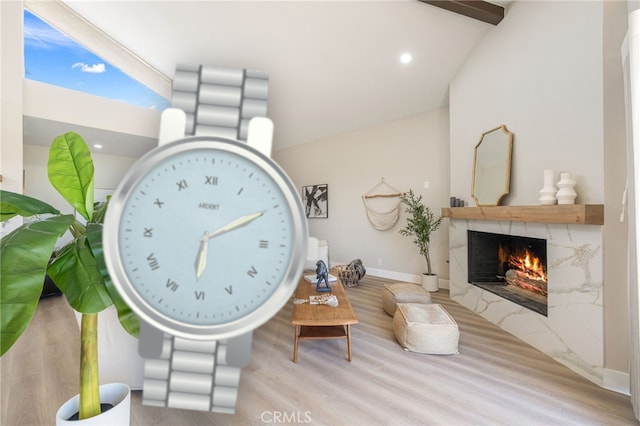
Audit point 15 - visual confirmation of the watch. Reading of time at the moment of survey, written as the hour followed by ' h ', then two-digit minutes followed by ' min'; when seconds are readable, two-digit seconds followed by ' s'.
6 h 10 min
